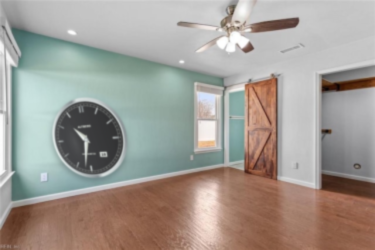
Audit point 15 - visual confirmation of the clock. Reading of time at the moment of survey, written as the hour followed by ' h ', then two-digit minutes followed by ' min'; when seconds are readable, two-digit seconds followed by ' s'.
10 h 32 min
